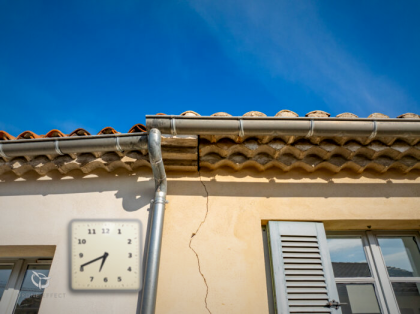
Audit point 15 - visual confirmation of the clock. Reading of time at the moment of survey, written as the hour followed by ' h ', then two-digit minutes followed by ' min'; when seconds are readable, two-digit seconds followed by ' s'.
6 h 41 min
